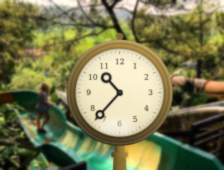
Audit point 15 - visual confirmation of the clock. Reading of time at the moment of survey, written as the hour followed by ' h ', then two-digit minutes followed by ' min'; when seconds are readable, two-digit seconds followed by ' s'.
10 h 37 min
